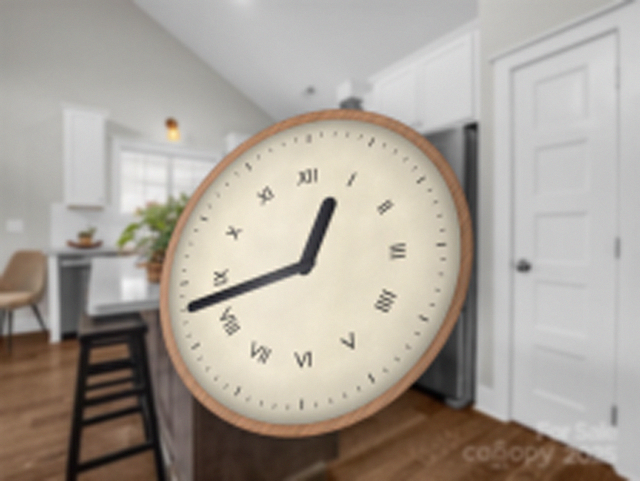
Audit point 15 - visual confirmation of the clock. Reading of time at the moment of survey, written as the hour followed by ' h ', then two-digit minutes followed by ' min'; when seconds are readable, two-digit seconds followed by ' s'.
12 h 43 min
